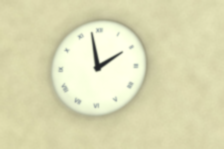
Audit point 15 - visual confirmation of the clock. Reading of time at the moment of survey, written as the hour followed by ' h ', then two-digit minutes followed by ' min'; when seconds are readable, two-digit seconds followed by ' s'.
1 h 58 min
